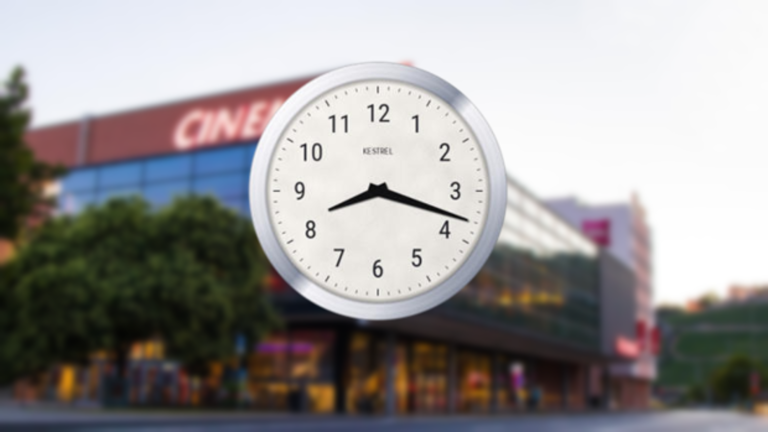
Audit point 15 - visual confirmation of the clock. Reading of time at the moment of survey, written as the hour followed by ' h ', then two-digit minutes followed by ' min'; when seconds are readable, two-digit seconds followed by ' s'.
8 h 18 min
